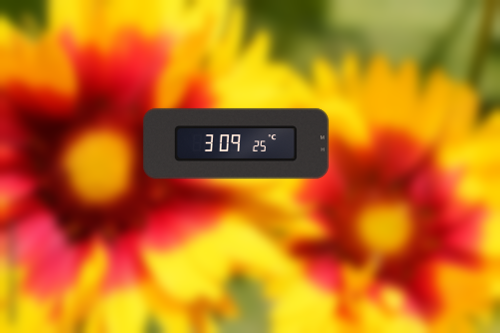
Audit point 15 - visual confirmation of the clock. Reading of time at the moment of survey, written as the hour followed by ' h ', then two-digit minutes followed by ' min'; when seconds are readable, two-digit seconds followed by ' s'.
3 h 09 min
